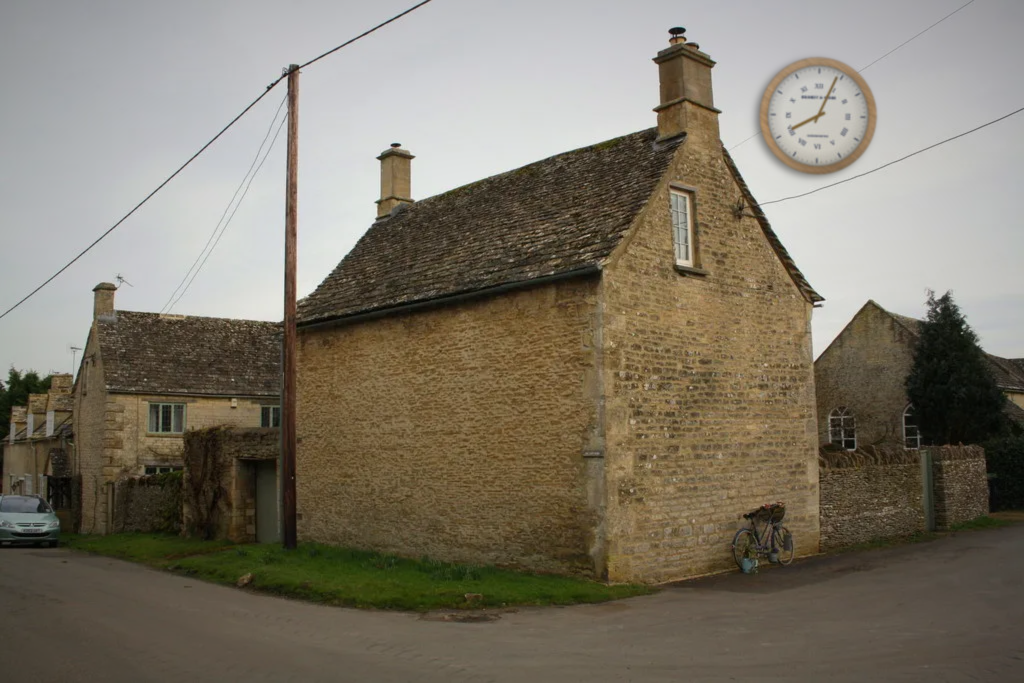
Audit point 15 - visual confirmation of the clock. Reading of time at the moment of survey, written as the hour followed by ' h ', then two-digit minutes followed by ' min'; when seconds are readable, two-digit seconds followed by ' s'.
8 h 04 min
